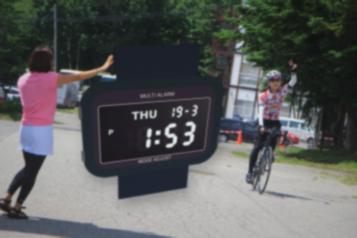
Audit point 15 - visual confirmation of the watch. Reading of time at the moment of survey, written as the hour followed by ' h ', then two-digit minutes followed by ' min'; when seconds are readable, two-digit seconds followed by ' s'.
1 h 53 min
